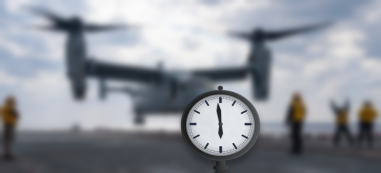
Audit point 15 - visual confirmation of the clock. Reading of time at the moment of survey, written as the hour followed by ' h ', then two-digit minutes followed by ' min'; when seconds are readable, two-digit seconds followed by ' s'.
5 h 59 min
